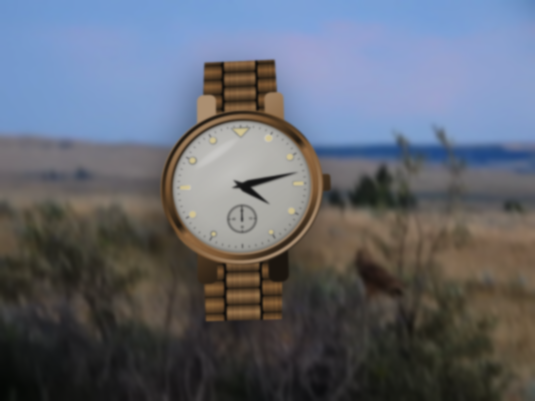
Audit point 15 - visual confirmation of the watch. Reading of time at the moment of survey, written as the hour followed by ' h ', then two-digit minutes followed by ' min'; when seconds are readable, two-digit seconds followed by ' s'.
4 h 13 min
